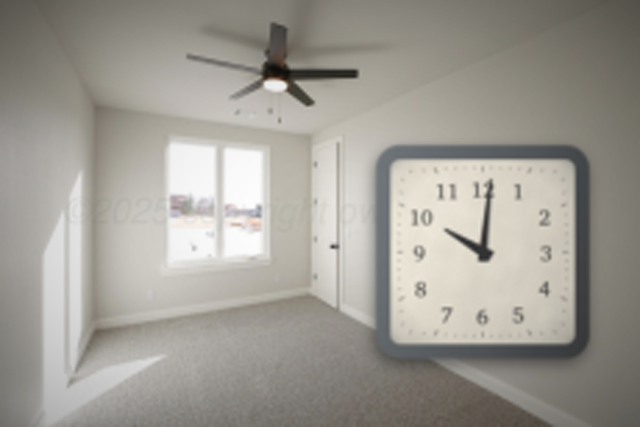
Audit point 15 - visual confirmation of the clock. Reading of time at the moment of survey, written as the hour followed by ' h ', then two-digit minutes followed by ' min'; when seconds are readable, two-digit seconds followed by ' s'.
10 h 01 min
